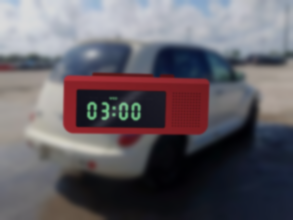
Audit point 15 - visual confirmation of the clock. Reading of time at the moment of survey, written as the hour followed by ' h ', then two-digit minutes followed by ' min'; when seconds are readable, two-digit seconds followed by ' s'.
3 h 00 min
